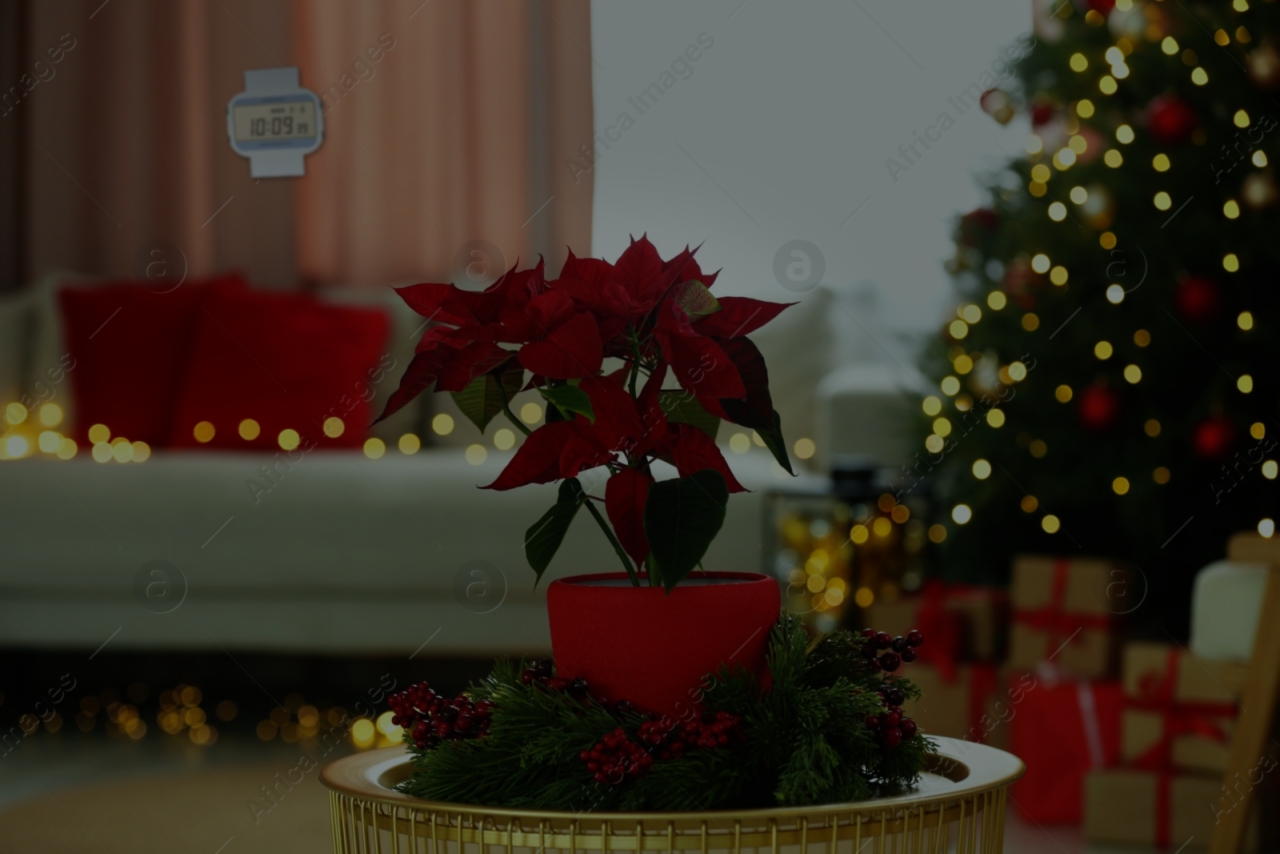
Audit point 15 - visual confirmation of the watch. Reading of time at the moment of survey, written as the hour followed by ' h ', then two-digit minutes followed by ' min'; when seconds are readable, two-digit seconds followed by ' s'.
10 h 09 min
